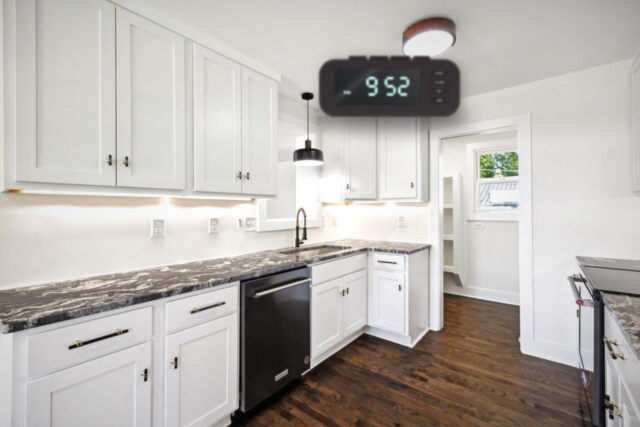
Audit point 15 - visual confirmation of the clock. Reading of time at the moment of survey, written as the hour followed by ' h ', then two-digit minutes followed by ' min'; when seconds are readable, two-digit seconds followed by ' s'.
9 h 52 min
